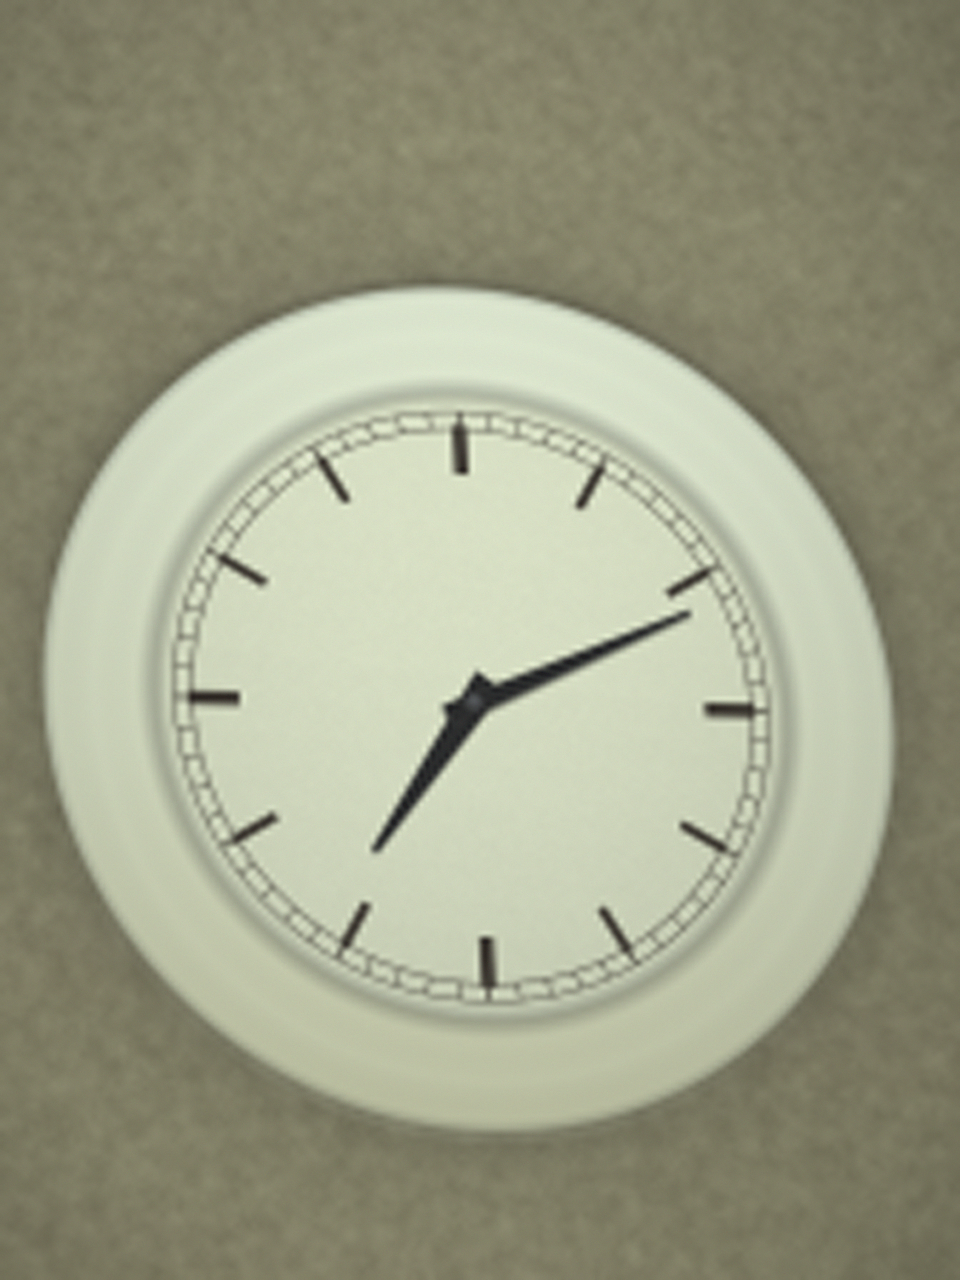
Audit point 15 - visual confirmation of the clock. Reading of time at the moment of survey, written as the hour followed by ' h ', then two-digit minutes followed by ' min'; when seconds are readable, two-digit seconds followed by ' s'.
7 h 11 min
